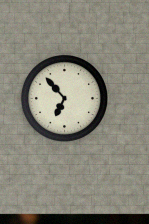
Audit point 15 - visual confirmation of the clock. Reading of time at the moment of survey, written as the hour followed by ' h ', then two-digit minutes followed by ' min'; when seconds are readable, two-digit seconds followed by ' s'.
6 h 53 min
